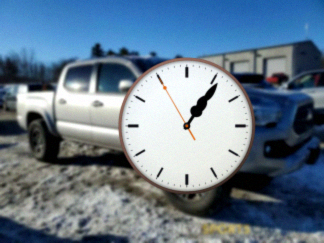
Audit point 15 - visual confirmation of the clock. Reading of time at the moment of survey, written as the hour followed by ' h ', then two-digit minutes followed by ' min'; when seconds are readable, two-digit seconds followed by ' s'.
1 h 05 min 55 s
